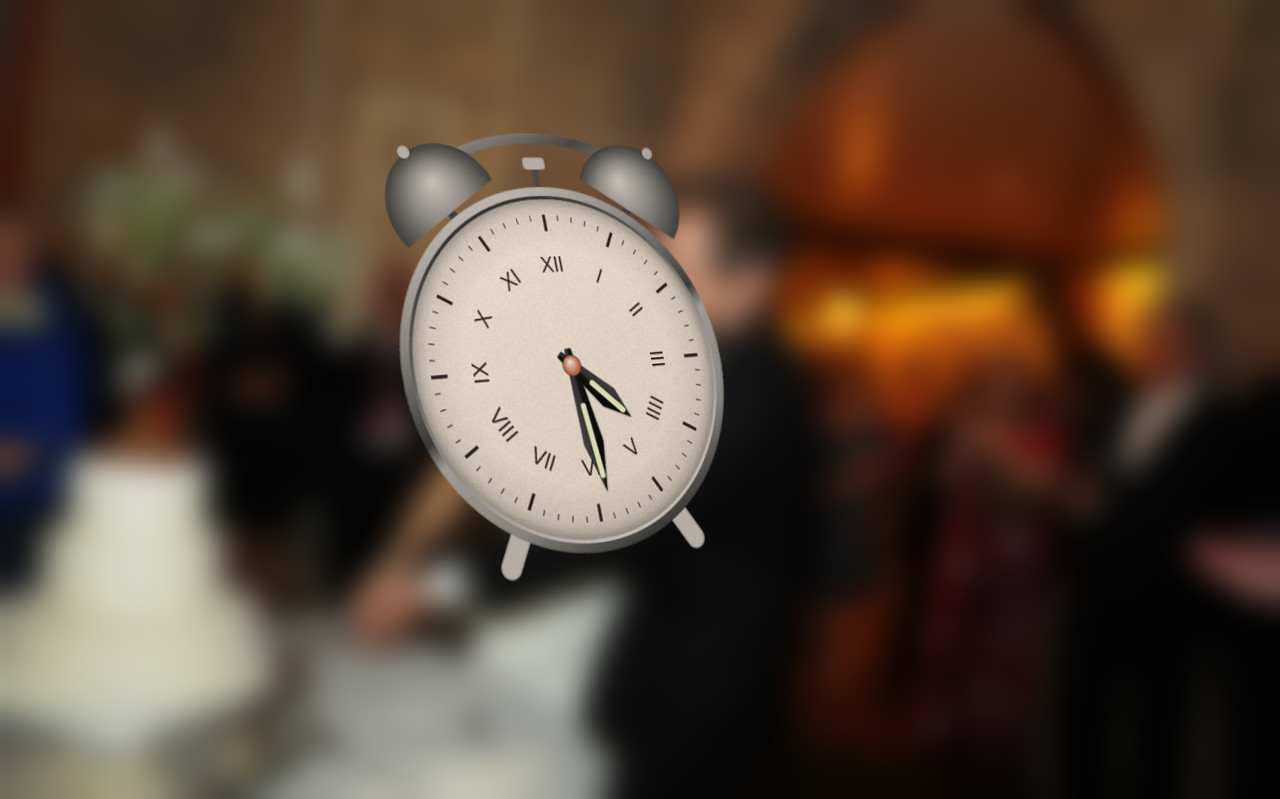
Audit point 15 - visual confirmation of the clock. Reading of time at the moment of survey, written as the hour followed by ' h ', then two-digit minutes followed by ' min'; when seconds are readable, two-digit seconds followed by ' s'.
4 h 29 min
